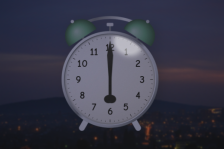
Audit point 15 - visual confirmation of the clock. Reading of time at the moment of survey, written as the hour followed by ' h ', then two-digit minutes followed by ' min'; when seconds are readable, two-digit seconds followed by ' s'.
6 h 00 min
